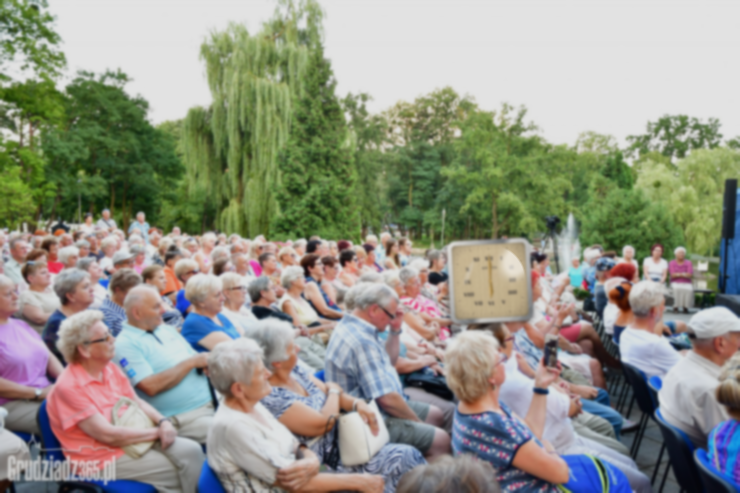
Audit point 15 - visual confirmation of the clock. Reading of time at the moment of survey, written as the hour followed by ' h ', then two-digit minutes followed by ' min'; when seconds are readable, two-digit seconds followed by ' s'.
6 h 00 min
